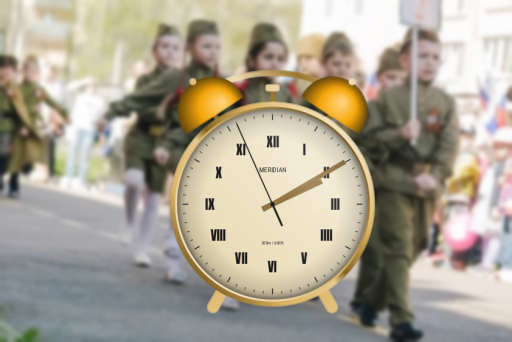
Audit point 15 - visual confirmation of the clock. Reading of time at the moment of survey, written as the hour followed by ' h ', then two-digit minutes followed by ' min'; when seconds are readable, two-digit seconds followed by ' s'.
2 h 09 min 56 s
